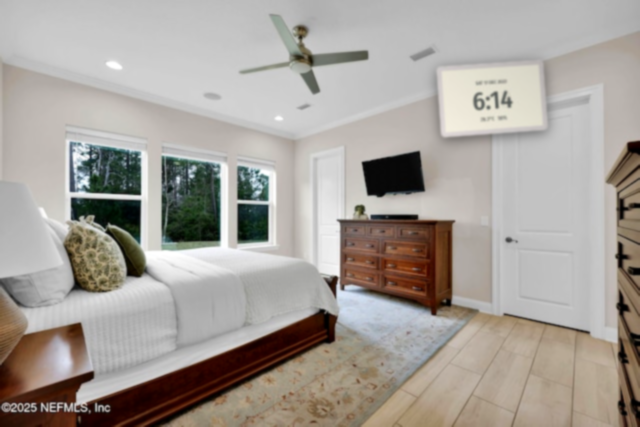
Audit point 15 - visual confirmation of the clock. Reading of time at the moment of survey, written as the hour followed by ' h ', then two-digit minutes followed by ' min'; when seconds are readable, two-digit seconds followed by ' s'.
6 h 14 min
